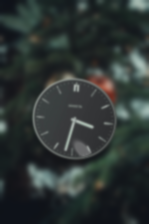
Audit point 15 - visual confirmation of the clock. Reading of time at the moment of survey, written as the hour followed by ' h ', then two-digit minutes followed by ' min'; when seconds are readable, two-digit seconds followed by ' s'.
3 h 32 min
